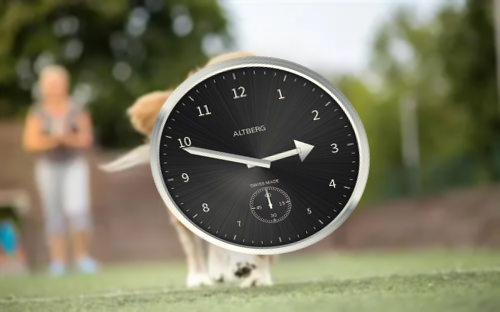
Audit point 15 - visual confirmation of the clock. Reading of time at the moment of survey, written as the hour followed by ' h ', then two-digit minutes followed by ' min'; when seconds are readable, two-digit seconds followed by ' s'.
2 h 49 min
